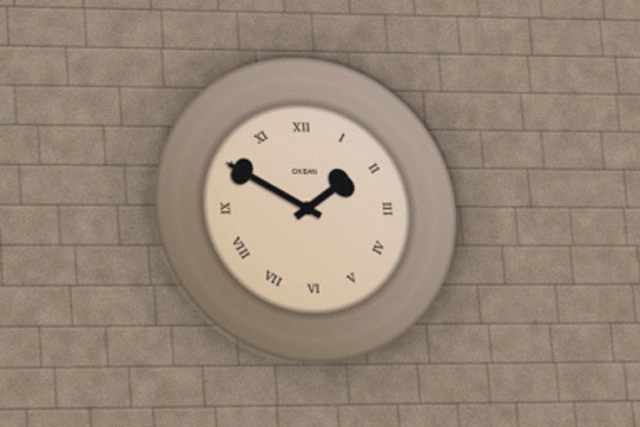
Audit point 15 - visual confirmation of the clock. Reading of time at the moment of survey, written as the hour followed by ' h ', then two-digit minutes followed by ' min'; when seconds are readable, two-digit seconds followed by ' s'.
1 h 50 min
